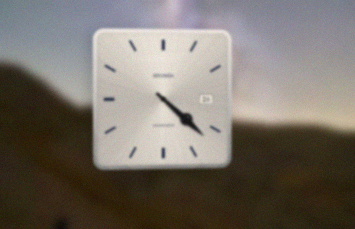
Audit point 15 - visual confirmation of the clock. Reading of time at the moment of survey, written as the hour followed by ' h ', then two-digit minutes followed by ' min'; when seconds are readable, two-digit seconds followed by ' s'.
4 h 22 min
